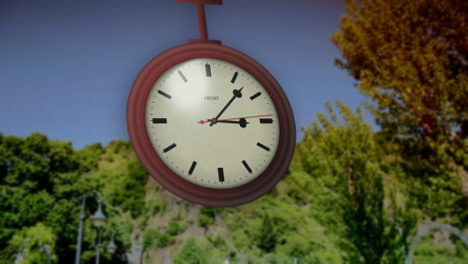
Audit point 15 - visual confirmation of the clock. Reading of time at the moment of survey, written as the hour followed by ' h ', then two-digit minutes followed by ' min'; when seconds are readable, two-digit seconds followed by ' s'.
3 h 07 min 14 s
